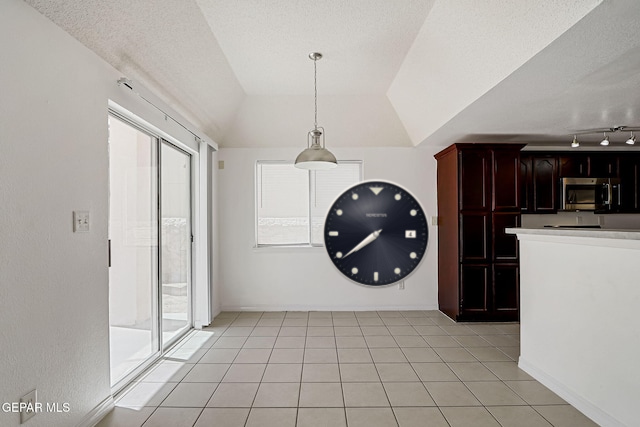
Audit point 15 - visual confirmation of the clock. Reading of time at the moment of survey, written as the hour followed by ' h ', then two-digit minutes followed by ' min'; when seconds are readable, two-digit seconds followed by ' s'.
7 h 39 min
